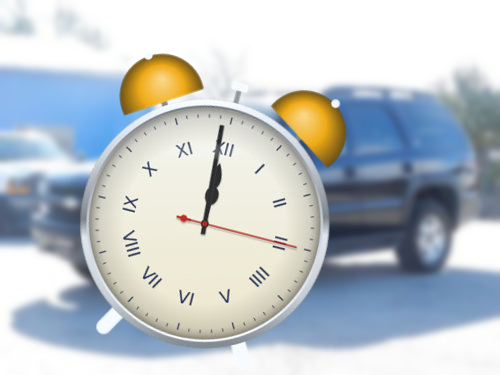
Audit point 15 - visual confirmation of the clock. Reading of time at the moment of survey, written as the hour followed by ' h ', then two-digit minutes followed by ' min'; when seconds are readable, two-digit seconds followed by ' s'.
11 h 59 min 15 s
